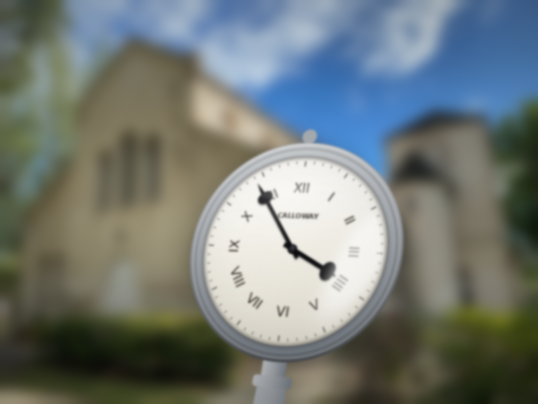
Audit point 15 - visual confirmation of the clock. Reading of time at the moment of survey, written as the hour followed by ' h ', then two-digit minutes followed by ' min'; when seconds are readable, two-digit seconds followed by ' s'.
3 h 54 min
